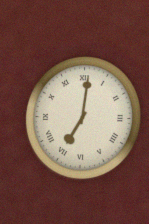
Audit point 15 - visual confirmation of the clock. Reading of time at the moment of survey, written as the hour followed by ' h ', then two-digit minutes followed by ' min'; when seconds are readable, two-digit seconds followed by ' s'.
7 h 01 min
